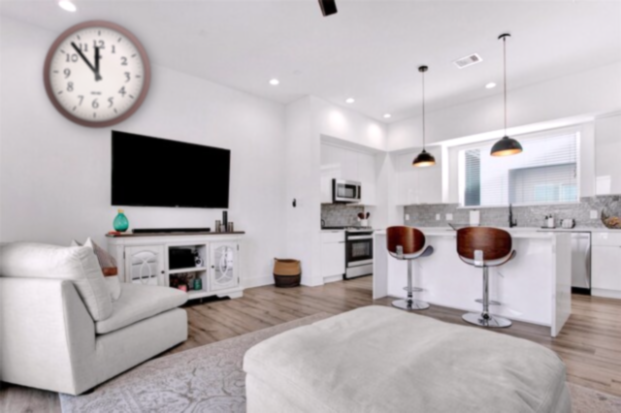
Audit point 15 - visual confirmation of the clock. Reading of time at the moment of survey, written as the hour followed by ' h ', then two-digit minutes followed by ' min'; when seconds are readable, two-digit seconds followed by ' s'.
11 h 53 min
